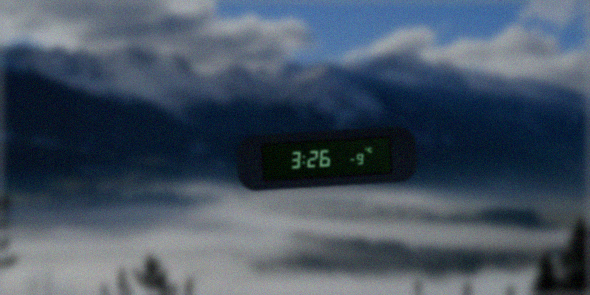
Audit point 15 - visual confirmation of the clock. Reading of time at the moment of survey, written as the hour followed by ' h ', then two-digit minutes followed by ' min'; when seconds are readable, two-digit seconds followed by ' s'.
3 h 26 min
